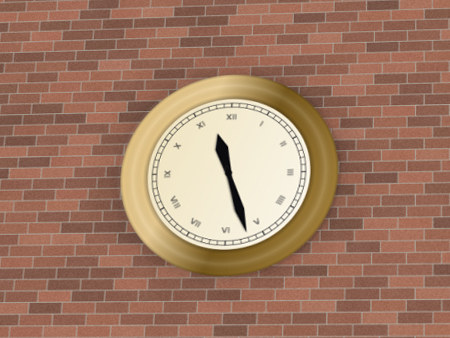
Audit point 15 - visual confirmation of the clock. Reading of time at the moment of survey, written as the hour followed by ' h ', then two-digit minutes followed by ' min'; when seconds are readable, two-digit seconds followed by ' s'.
11 h 27 min
